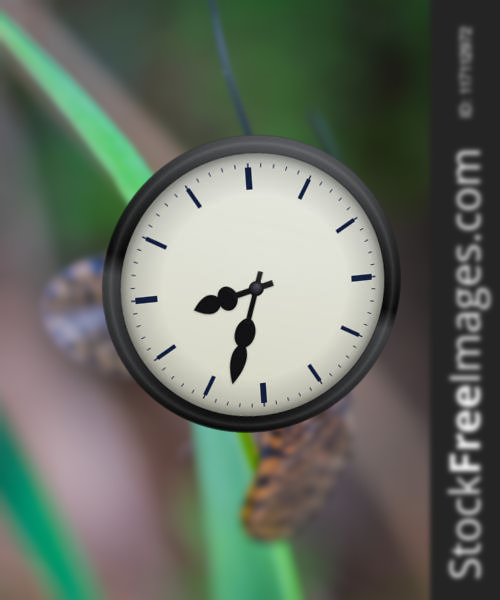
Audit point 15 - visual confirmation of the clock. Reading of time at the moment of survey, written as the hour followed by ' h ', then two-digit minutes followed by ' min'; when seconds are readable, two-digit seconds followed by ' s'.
8 h 33 min
